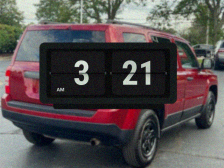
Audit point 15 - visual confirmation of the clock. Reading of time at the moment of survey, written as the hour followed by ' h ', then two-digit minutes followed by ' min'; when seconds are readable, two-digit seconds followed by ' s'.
3 h 21 min
